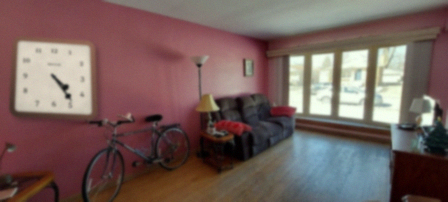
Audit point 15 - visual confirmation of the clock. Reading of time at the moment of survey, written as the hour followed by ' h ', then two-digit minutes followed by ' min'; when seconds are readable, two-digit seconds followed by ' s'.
4 h 24 min
